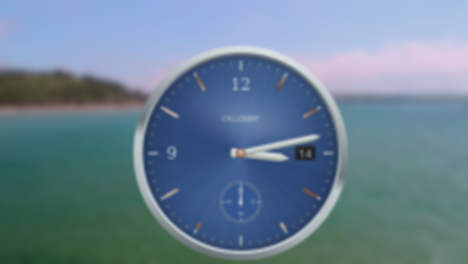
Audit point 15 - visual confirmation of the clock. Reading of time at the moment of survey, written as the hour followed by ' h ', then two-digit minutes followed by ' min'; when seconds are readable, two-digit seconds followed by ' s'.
3 h 13 min
